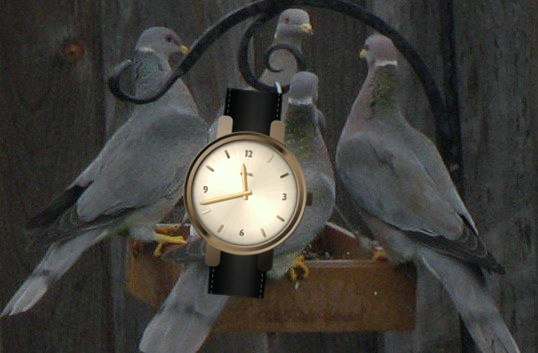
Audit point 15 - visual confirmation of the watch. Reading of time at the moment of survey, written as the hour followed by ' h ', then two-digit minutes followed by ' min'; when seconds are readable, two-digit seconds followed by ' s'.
11 h 42 min
